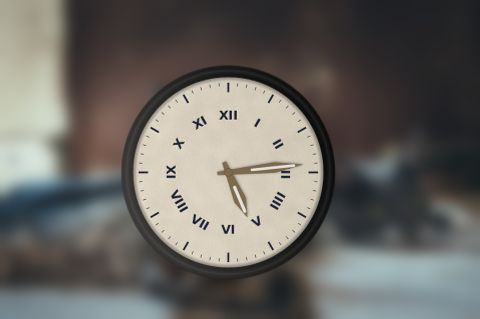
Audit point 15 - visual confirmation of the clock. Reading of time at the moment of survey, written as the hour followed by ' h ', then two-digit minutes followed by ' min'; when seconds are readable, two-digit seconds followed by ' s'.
5 h 14 min
